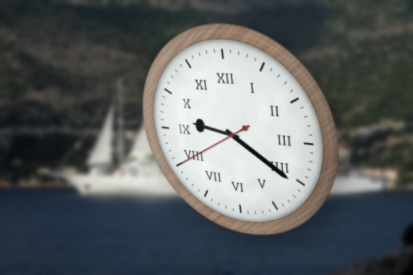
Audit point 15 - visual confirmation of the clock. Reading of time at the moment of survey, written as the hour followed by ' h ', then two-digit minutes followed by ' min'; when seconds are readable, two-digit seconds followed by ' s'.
9 h 20 min 40 s
